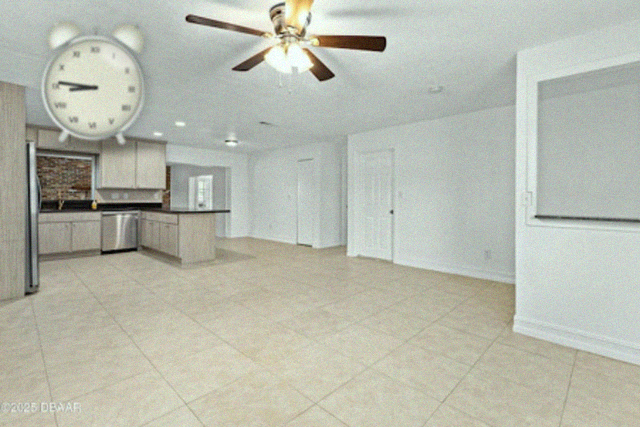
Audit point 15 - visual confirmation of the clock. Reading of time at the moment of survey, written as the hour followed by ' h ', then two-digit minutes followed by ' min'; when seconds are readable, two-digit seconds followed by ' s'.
8 h 46 min
